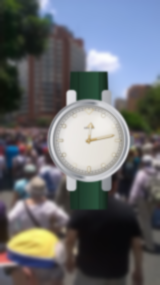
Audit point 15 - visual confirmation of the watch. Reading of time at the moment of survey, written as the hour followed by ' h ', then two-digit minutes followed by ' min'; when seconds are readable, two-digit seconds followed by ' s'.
12 h 13 min
